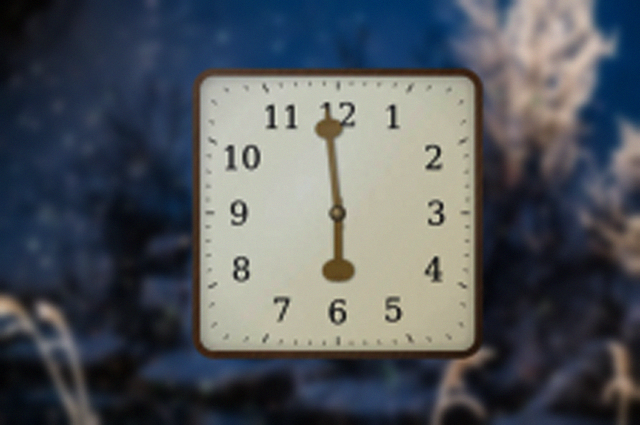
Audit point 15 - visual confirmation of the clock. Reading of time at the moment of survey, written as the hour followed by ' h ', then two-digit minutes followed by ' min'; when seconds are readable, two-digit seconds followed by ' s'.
5 h 59 min
